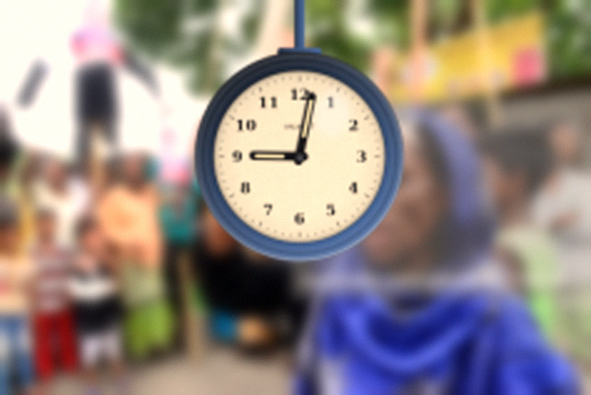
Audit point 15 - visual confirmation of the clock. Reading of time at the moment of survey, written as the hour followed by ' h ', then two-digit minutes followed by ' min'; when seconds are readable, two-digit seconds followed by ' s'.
9 h 02 min
